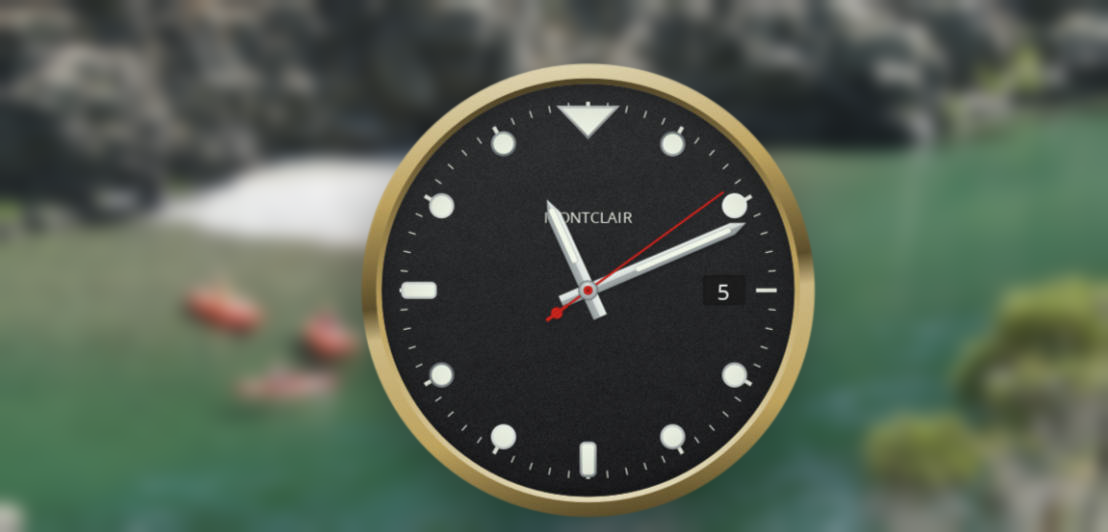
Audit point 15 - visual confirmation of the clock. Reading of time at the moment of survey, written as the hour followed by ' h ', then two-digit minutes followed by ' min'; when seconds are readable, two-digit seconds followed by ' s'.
11 h 11 min 09 s
